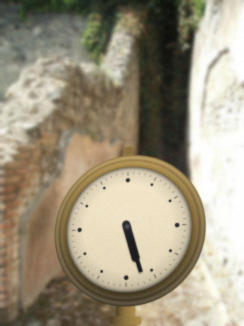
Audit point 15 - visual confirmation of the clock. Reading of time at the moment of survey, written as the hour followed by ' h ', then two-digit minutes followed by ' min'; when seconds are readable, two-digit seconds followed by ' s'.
5 h 27 min
